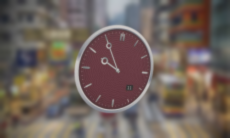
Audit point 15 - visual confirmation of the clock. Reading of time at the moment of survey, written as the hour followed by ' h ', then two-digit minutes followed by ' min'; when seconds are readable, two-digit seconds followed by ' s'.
9 h 55 min
